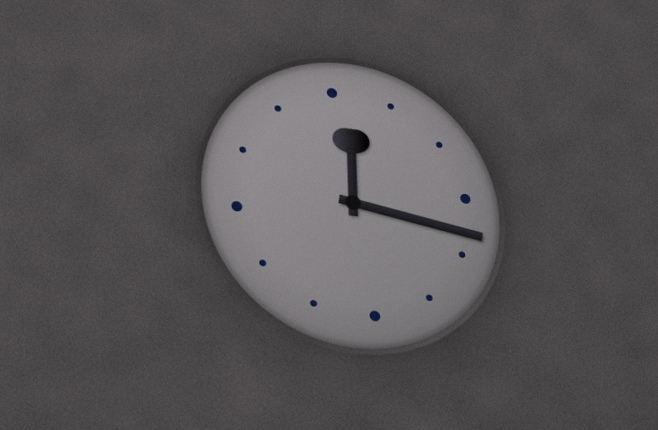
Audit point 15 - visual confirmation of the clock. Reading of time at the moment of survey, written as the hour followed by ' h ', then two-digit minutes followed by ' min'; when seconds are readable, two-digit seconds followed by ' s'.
12 h 18 min
